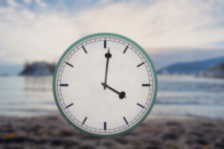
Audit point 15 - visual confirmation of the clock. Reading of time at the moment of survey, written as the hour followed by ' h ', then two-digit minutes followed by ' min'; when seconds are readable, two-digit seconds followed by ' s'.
4 h 01 min
